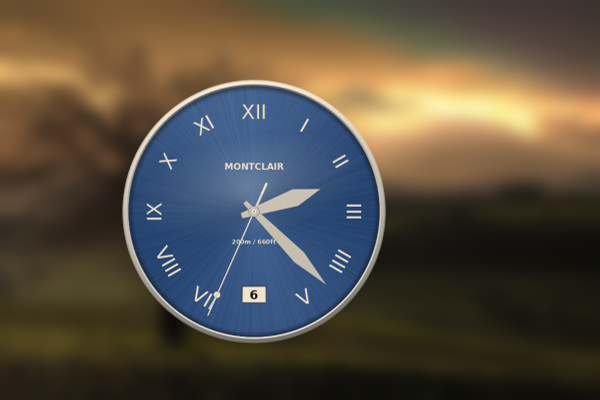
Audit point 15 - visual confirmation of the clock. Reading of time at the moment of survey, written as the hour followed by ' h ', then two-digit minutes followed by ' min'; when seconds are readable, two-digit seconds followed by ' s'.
2 h 22 min 34 s
